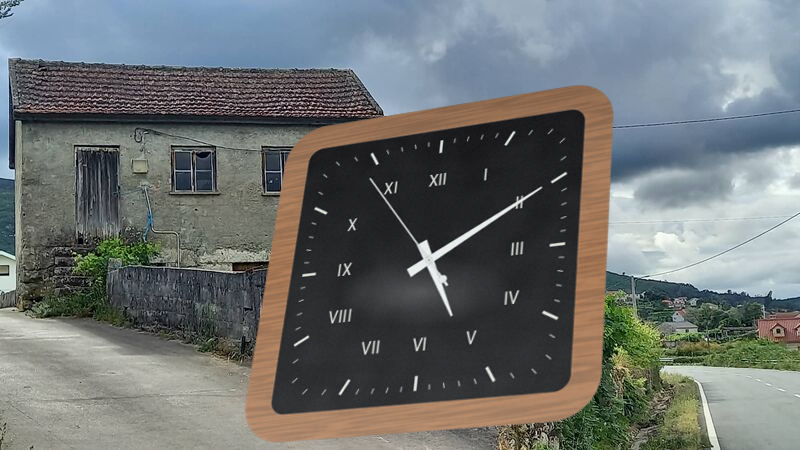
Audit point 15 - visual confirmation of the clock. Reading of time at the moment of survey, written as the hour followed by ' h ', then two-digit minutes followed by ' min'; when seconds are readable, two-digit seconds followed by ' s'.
5 h 09 min 54 s
